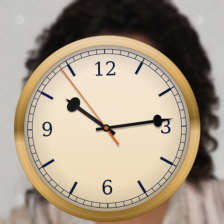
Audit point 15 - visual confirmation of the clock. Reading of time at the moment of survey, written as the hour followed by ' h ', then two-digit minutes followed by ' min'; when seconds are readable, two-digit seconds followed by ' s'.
10 h 13 min 54 s
